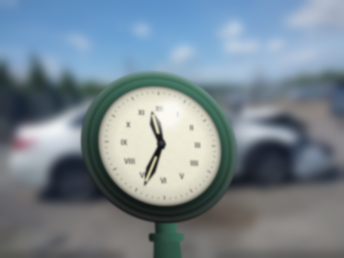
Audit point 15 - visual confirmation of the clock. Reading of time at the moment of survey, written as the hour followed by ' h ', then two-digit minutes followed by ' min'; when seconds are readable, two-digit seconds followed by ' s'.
11 h 34 min
